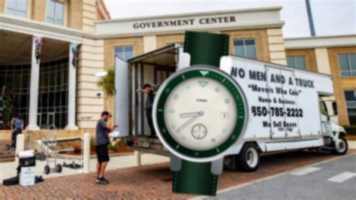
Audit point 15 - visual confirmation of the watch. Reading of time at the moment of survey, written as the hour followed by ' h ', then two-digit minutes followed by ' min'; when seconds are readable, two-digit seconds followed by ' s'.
8 h 38 min
